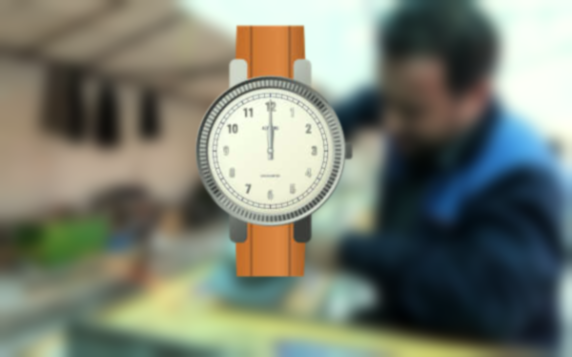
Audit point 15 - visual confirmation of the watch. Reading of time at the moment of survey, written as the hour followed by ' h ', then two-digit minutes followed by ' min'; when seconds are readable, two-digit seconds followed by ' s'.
12 h 00 min
